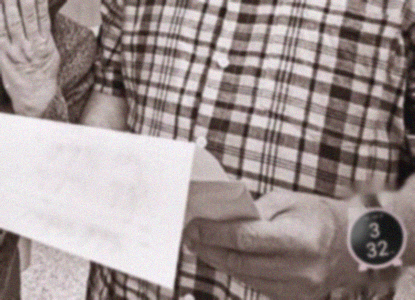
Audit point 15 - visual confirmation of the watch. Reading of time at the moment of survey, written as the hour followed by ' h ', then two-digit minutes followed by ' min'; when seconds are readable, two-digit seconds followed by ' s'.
3 h 32 min
